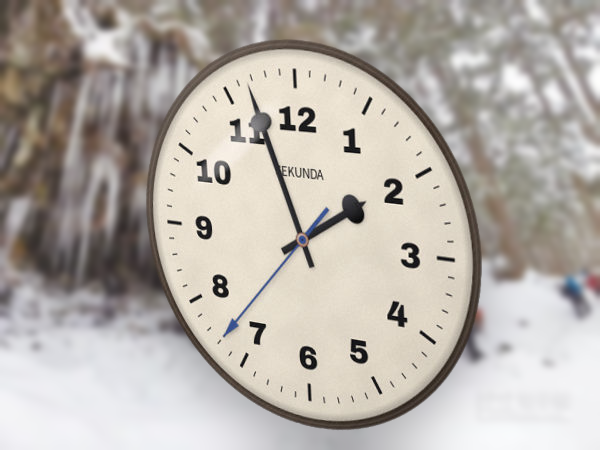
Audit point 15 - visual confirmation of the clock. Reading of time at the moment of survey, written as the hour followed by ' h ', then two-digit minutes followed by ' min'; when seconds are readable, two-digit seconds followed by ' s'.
1 h 56 min 37 s
